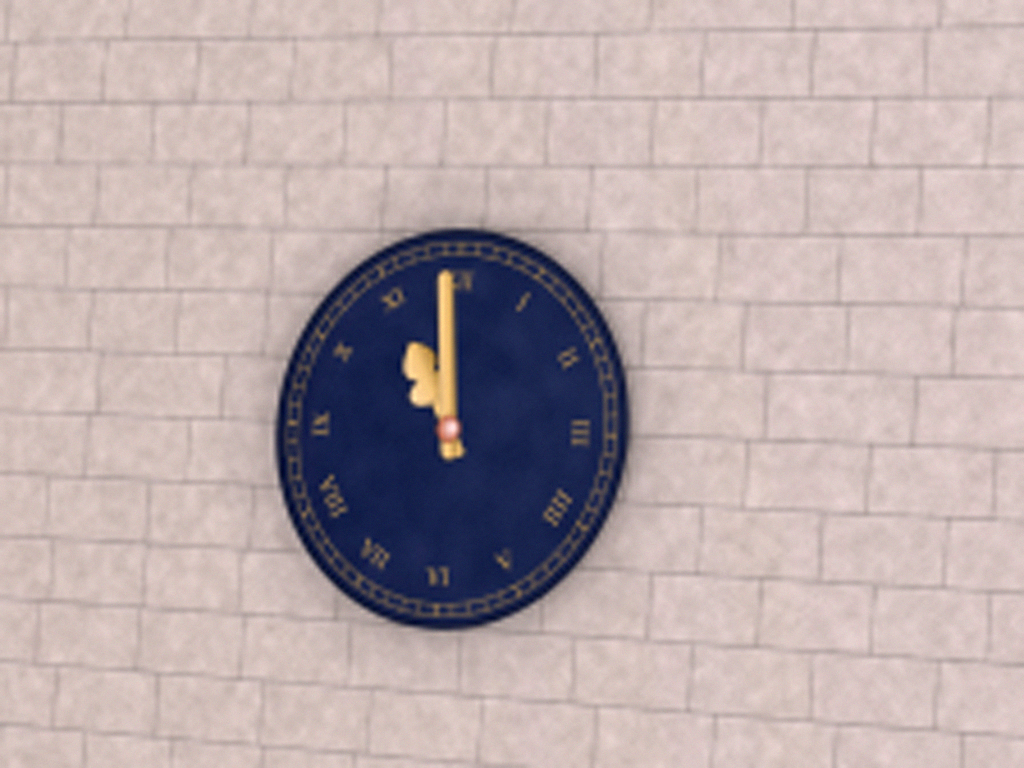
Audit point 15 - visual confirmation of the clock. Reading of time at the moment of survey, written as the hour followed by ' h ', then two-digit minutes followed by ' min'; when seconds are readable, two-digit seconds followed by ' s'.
10 h 59 min
